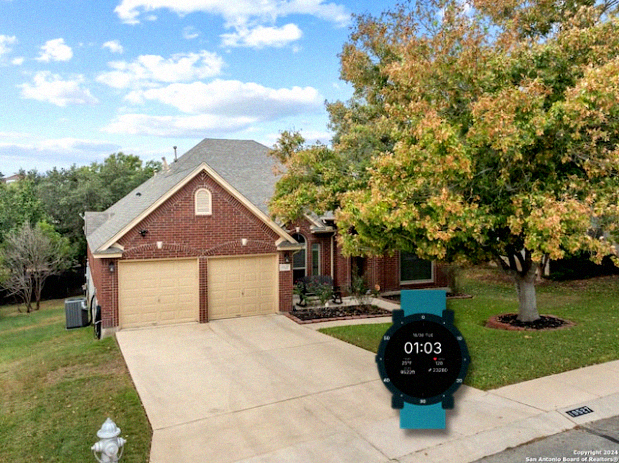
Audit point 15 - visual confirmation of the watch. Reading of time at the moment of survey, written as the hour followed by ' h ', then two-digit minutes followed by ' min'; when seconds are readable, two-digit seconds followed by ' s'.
1 h 03 min
